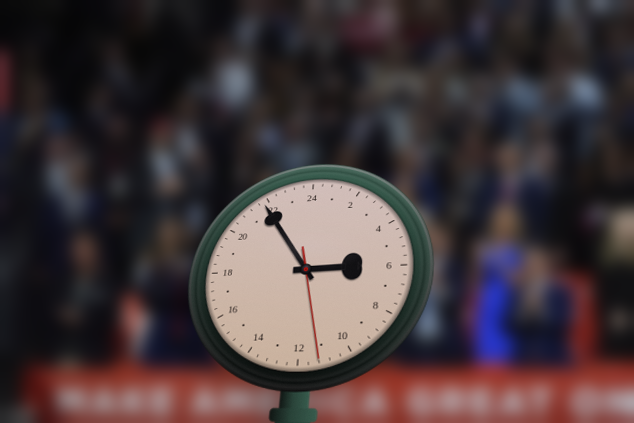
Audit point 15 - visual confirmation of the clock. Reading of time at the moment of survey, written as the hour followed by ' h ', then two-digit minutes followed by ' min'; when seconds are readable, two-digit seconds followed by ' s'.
5 h 54 min 28 s
